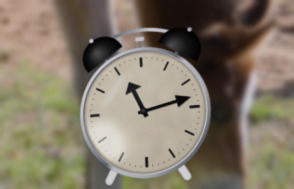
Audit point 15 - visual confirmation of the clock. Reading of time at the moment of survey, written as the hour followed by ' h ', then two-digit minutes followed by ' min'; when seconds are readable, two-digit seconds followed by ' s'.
11 h 13 min
